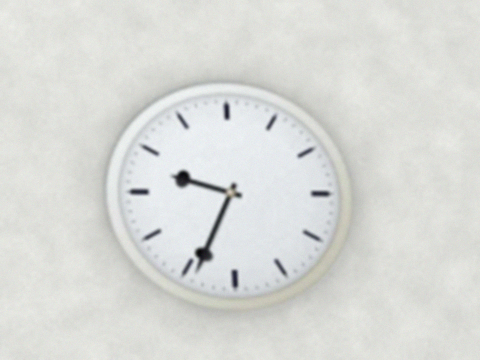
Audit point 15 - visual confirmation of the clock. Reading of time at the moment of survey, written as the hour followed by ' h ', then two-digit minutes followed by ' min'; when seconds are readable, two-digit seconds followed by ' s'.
9 h 34 min
